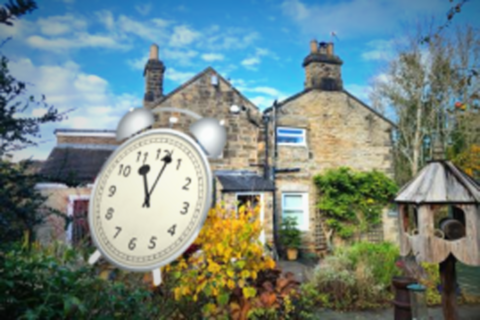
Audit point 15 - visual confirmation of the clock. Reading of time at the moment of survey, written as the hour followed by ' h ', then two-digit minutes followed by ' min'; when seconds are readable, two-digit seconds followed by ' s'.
11 h 02 min
